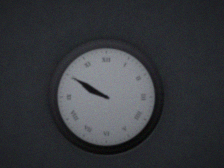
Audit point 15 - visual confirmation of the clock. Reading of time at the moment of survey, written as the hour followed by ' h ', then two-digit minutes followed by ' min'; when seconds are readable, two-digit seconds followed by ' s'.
9 h 50 min
